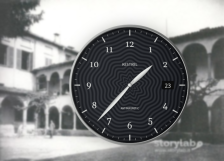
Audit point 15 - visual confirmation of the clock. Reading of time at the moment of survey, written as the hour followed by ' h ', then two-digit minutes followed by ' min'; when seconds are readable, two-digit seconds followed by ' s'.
1 h 37 min
